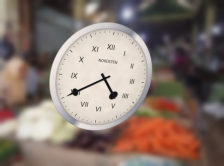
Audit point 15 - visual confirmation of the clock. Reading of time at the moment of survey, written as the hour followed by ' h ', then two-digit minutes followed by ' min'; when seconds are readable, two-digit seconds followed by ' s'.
4 h 40 min
